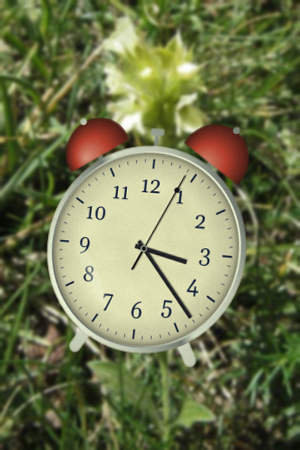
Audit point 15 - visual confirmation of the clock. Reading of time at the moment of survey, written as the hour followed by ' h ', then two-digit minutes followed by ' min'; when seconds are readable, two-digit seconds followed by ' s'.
3 h 23 min 04 s
